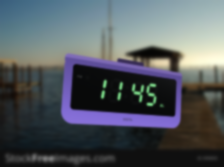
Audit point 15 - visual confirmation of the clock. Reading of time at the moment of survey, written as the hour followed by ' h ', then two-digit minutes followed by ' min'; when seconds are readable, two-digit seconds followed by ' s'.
11 h 45 min
